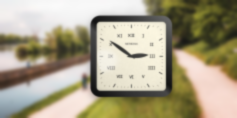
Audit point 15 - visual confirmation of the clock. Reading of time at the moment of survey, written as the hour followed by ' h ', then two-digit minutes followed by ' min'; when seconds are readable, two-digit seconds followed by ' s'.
2 h 51 min
